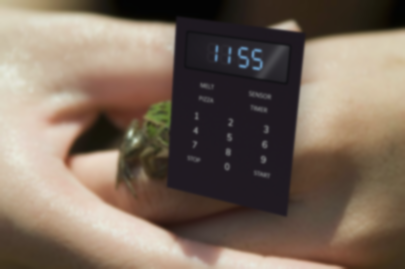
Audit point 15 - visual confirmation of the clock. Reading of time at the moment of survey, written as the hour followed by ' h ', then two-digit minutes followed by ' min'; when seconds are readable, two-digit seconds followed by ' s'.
11 h 55 min
